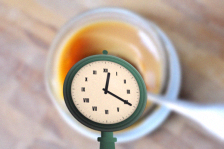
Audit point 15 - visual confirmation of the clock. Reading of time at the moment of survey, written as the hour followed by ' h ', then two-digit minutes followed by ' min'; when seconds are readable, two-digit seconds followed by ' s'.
12 h 20 min
